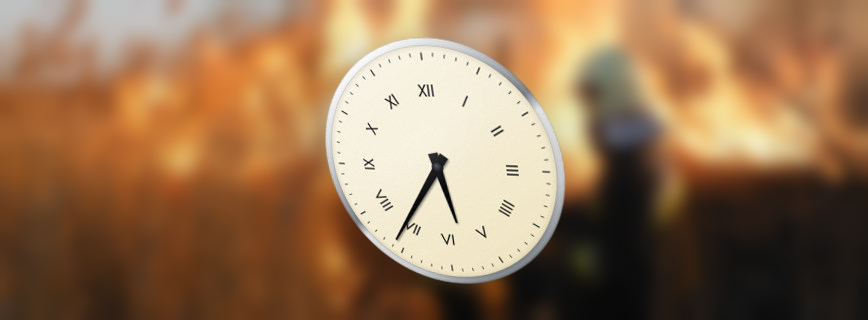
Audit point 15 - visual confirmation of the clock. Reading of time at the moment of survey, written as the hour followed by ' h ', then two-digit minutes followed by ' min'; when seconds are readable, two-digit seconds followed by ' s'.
5 h 36 min
